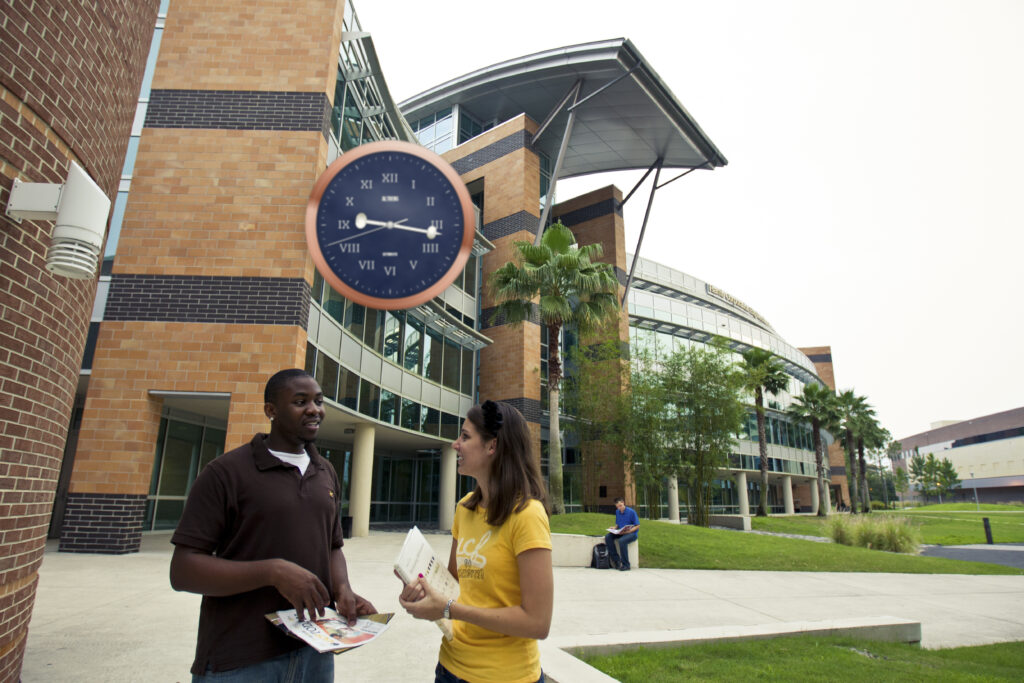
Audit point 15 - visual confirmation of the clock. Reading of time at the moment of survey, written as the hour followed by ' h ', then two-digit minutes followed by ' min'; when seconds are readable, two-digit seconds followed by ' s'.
9 h 16 min 42 s
